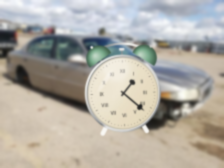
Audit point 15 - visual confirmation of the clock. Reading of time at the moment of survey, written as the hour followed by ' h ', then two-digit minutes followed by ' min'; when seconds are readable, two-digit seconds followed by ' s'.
1 h 22 min
